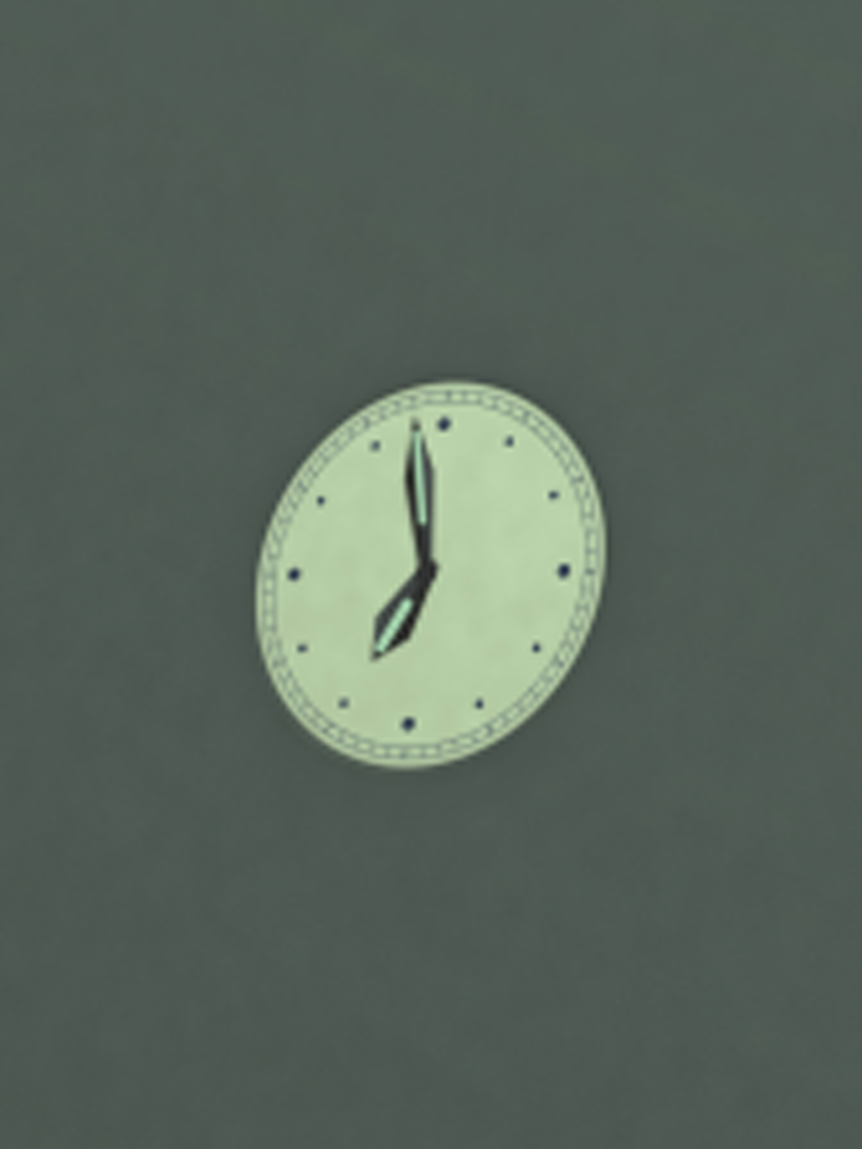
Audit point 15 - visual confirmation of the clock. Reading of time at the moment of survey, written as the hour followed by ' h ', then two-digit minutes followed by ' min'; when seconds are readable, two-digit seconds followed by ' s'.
6 h 58 min
